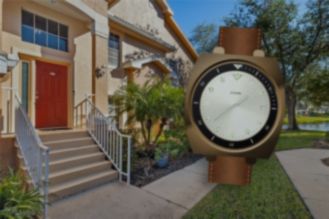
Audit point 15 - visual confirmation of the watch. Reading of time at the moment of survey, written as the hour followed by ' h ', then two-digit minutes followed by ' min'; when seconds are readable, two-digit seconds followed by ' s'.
1 h 38 min
